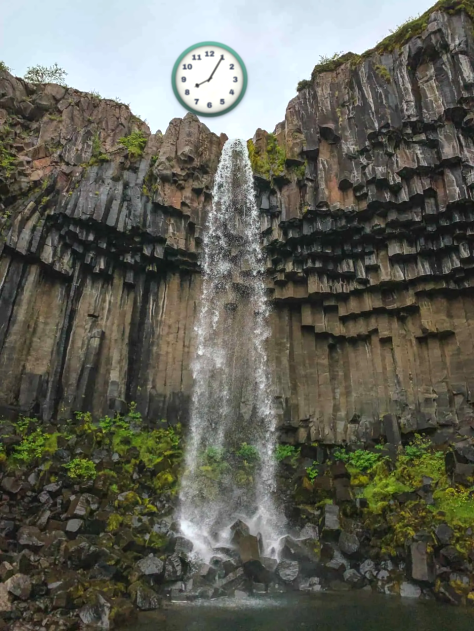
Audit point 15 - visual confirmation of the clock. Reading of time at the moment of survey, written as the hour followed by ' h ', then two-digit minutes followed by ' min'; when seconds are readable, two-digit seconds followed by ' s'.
8 h 05 min
